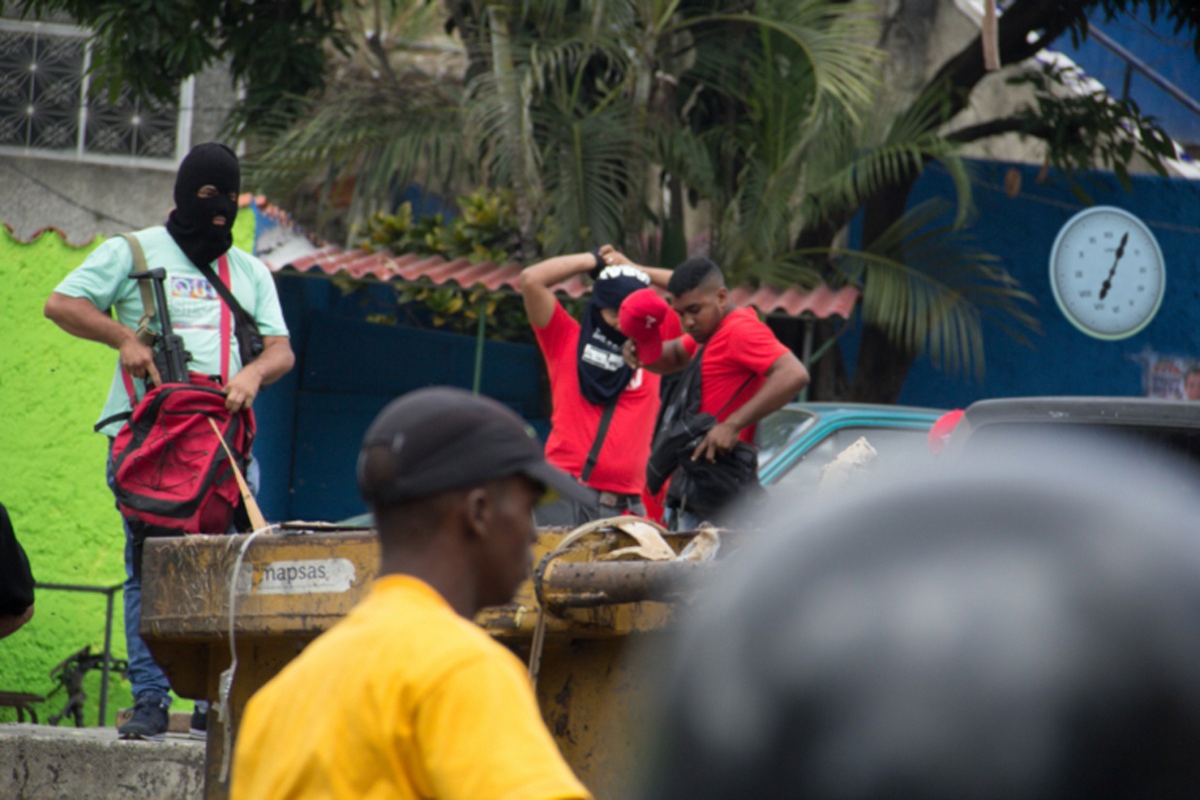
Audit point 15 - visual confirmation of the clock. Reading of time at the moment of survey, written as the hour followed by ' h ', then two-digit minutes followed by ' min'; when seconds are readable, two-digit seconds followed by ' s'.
7 h 05 min
